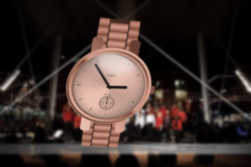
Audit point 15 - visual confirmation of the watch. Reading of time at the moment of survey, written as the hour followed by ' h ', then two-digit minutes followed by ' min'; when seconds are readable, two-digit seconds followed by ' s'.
2 h 54 min
